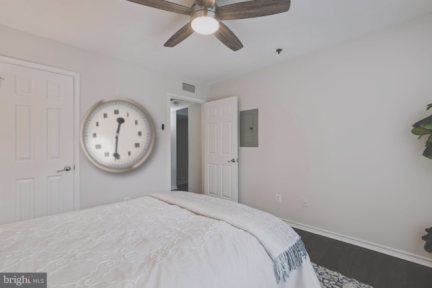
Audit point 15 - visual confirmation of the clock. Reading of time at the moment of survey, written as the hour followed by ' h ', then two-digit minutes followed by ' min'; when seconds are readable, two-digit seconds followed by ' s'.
12 h 31 min
